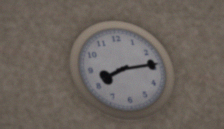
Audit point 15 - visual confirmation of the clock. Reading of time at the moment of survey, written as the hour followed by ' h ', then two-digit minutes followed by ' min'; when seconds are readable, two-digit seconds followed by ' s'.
8 h 14 min
